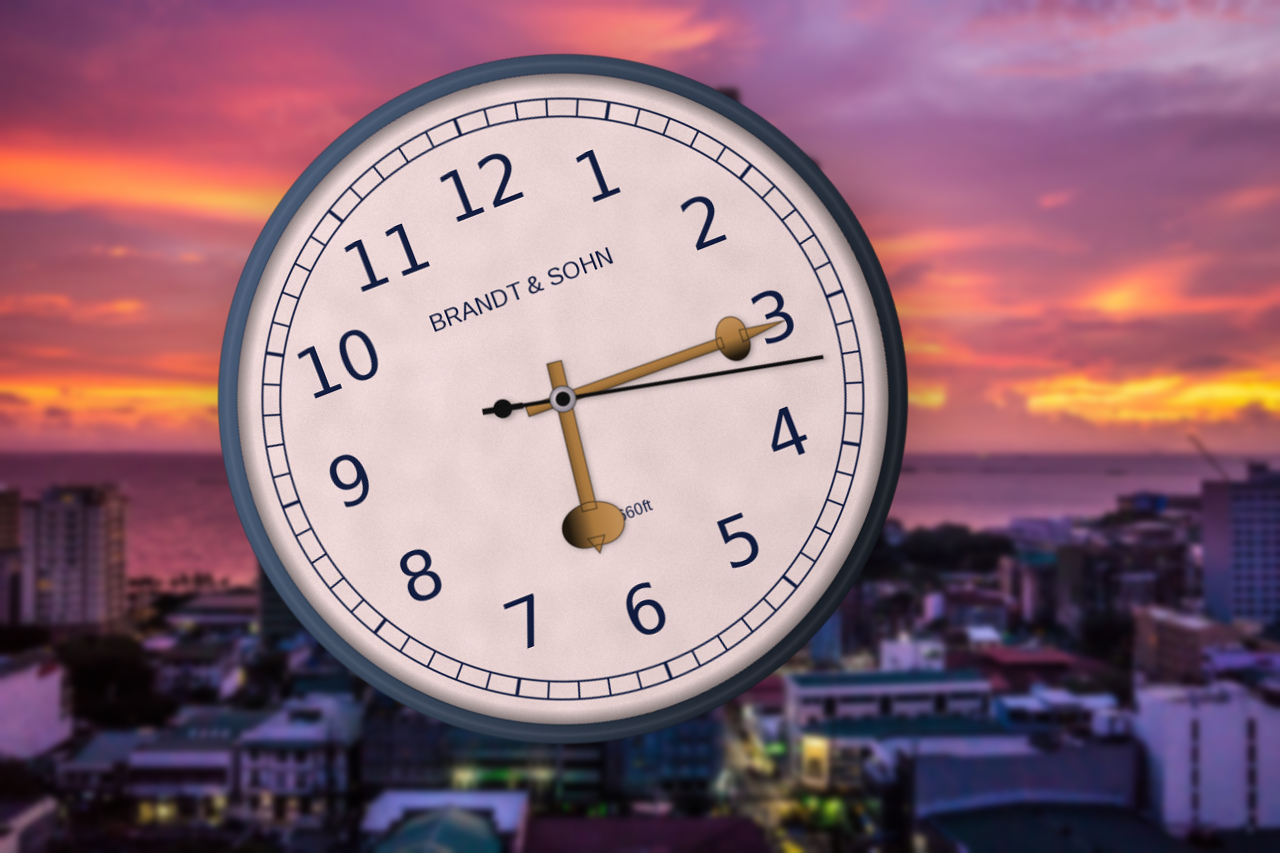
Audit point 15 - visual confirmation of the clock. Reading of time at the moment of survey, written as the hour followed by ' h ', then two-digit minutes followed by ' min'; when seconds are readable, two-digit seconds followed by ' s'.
6 h 15 min 17 s
